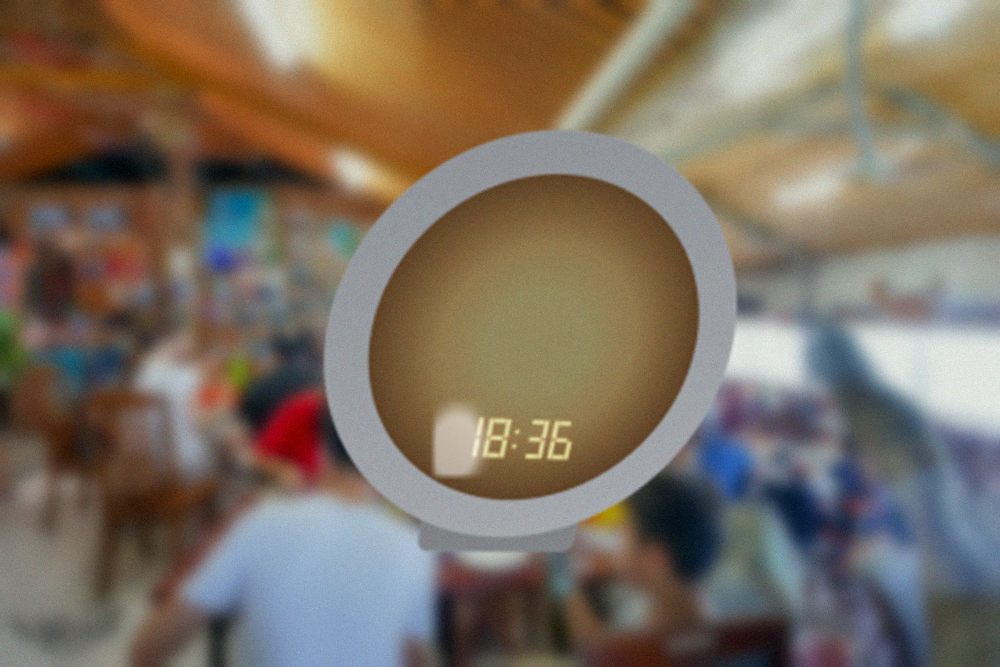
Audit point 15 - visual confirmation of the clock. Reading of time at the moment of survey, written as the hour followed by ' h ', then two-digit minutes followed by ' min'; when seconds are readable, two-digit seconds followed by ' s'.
18 h 36 min
